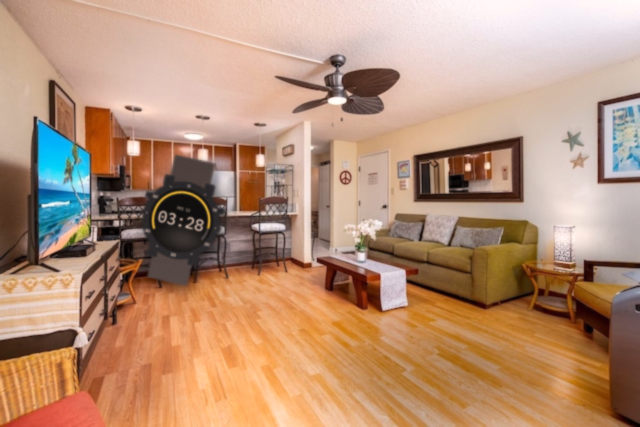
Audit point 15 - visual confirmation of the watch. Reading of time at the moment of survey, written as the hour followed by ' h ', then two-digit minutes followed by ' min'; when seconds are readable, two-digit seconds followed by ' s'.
3 h 28 min
